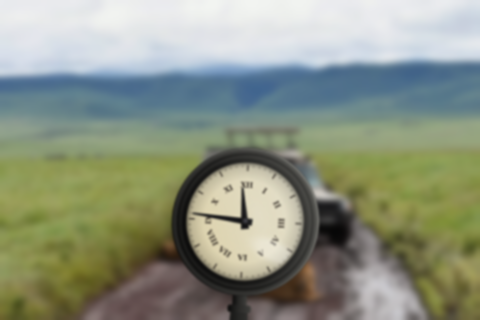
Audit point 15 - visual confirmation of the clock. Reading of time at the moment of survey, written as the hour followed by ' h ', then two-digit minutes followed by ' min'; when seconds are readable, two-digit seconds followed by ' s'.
11 h 46 min
